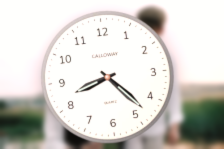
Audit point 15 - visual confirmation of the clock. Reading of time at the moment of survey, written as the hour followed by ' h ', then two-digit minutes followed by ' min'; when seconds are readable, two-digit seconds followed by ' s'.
8 h 23 min
